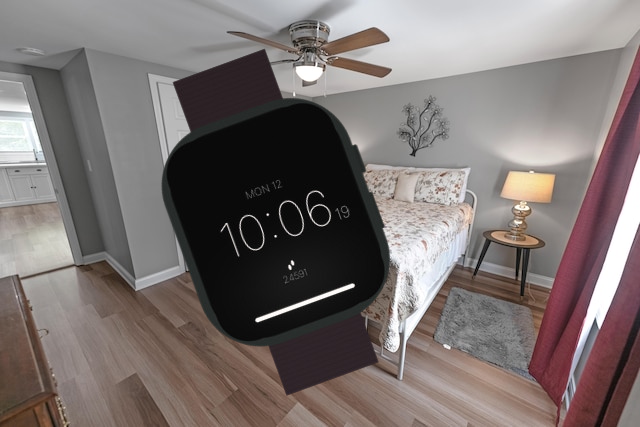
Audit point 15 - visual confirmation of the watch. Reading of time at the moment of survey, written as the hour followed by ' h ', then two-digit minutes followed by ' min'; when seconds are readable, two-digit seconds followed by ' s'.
10 h 06 min 19 s
